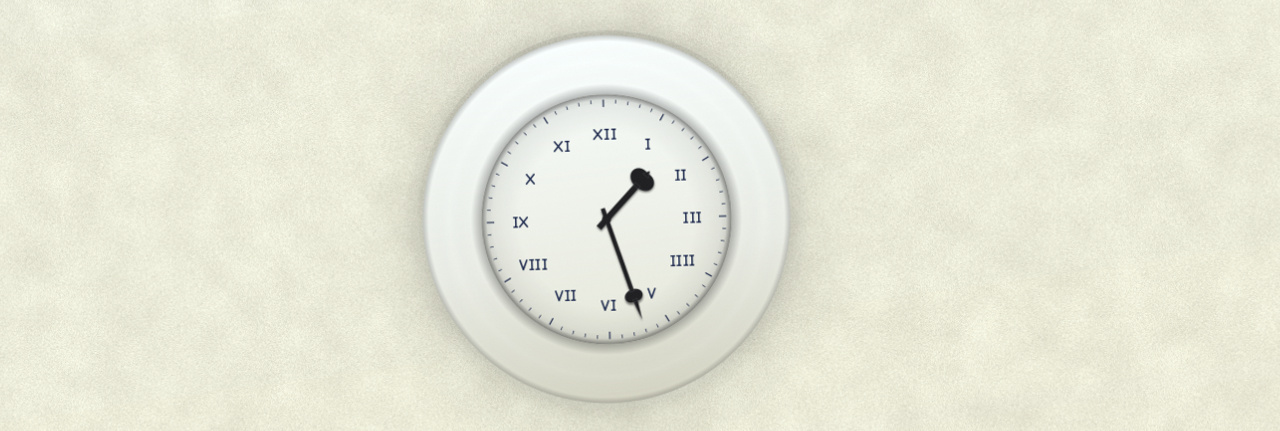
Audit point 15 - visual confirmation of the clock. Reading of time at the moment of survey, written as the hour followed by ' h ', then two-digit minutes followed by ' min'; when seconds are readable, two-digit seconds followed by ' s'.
1 h 27 min
